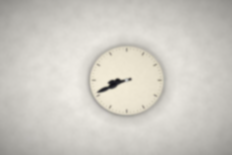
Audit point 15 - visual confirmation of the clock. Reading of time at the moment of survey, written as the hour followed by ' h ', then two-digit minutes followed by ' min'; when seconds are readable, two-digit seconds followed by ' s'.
8 h 41 min
